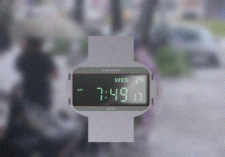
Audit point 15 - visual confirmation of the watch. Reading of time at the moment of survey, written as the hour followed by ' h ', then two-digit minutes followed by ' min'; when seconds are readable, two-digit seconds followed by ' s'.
7 h 49 min 17 s
